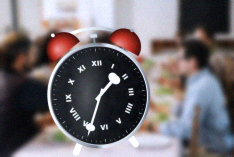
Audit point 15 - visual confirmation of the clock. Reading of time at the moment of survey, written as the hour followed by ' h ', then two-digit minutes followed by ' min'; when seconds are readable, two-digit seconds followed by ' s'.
1 h 34 min
